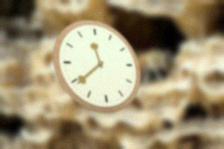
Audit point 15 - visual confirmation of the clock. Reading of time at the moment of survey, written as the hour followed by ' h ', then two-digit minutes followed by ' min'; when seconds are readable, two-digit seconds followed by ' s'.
11 h 39 min
